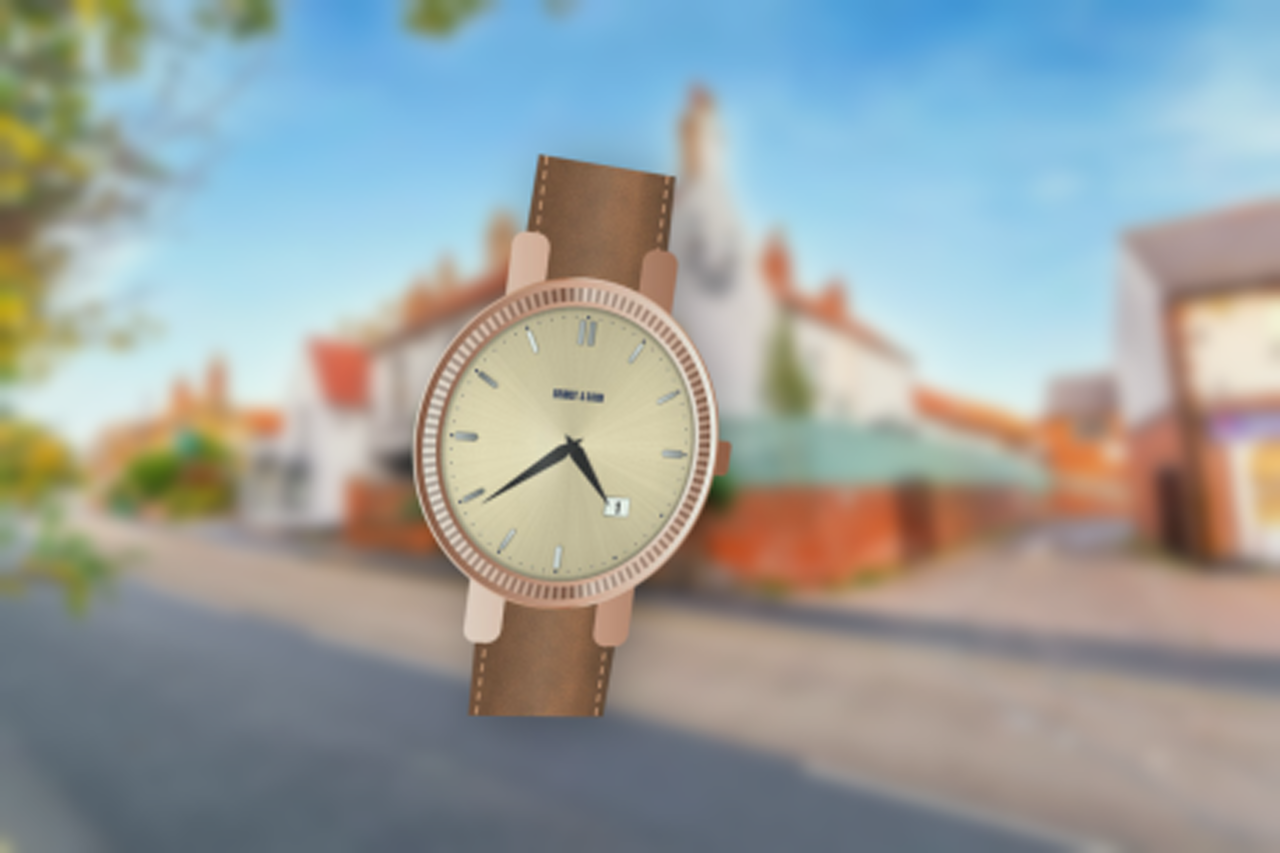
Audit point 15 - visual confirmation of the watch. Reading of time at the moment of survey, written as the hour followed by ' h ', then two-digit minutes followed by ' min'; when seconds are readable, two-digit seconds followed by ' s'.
4 h 39 min
